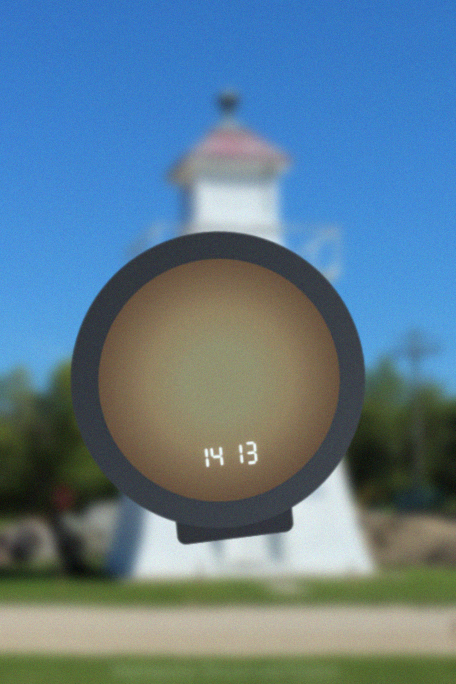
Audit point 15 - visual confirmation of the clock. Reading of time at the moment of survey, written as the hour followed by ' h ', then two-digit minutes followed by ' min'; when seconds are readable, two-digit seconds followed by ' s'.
14 h 13 min
